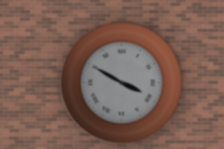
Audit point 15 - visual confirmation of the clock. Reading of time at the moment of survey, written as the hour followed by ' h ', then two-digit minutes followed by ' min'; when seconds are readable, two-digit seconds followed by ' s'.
3 h 50 min
